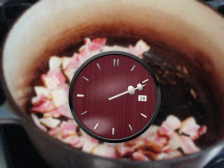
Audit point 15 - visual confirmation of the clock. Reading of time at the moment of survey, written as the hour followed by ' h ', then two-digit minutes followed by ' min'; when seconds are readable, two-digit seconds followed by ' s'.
2 h 11 min
